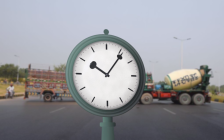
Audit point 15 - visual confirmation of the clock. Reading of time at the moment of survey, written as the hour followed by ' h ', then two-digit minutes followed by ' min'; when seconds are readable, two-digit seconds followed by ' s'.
10 h 06 min
